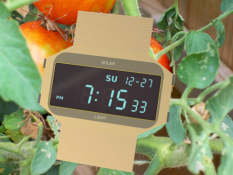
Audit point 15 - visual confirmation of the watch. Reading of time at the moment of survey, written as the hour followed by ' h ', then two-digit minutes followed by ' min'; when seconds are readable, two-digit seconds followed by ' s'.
7 h 15 min 33 s
